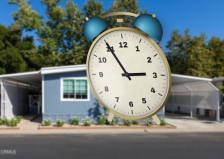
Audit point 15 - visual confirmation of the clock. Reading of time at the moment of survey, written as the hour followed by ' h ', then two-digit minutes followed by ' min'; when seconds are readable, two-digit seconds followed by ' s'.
2 h 55 min
